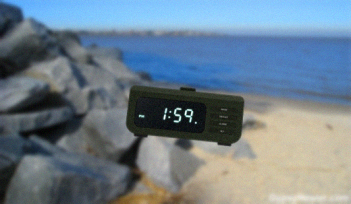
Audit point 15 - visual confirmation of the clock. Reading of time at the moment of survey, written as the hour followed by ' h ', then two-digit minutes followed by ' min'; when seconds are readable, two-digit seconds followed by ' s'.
1 h 59 min
